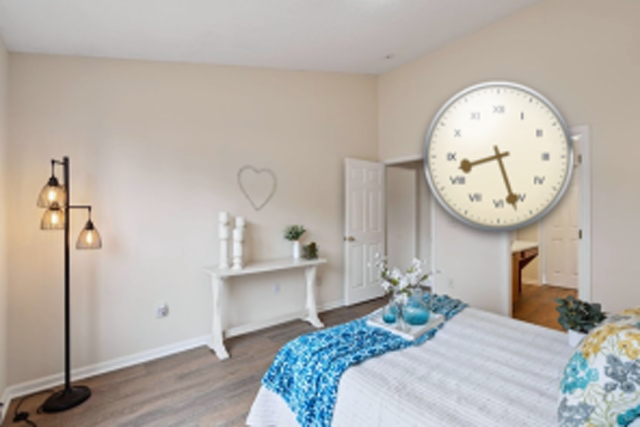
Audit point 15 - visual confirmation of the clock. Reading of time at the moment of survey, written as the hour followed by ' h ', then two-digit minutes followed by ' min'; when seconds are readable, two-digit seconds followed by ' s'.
8 h 27 min
